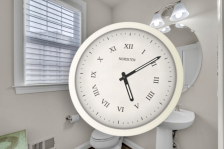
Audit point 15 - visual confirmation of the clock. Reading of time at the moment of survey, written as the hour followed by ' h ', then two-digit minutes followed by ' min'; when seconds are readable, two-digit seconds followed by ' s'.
5 h 09 min
